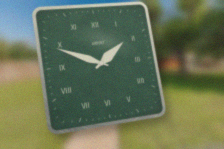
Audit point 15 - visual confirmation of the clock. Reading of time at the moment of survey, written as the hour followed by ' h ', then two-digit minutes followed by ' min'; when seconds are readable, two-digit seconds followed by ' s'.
1 h 49 min
